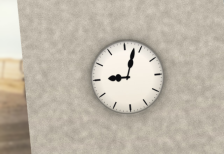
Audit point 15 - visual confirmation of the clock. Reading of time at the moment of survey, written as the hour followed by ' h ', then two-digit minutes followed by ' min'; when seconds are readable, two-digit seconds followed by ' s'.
9 h 03 min
